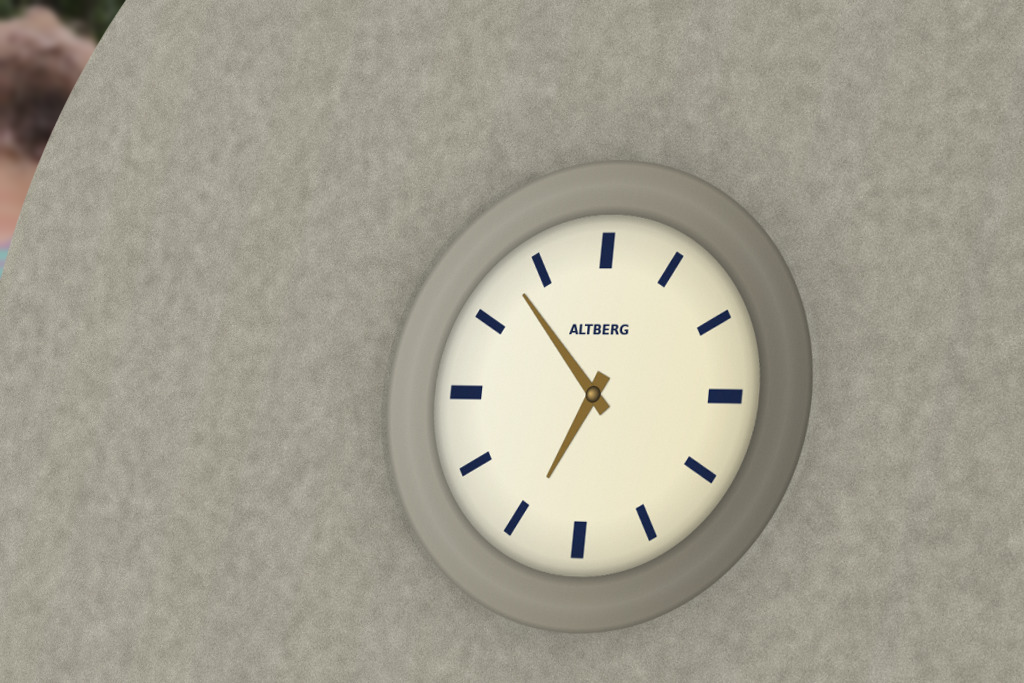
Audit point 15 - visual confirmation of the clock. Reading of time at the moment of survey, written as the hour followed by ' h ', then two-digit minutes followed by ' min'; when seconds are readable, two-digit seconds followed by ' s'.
6 h 53 min
